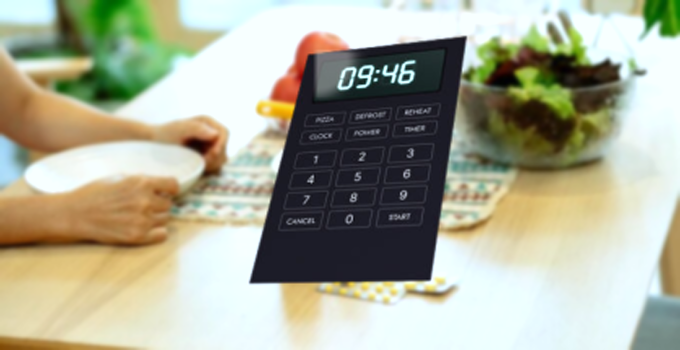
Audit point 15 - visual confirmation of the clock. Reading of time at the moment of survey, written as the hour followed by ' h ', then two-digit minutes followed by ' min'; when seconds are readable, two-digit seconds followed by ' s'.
9 h 46 min
